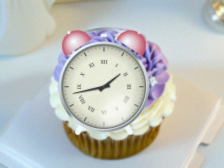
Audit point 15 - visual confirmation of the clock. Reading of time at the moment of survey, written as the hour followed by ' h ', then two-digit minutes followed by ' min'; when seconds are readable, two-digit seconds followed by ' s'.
1 h 43 min
